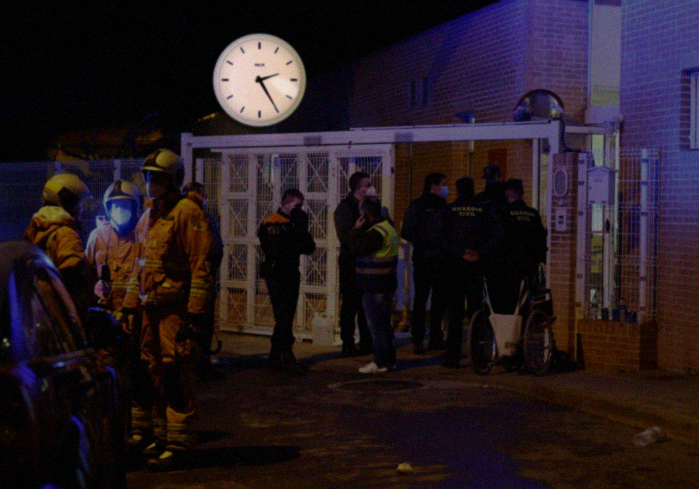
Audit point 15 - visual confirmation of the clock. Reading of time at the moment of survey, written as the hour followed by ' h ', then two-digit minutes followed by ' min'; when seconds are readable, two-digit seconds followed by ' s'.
2 h 25 min
